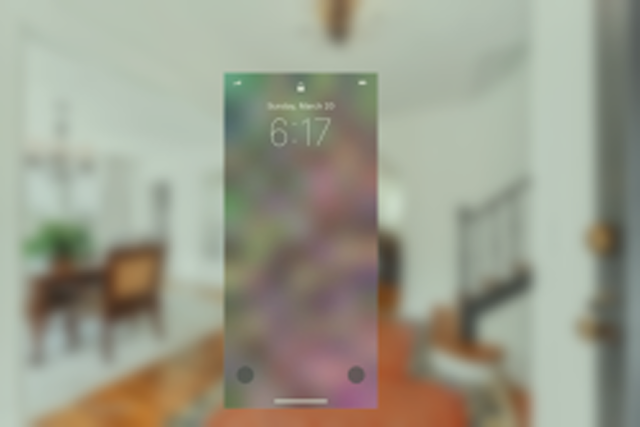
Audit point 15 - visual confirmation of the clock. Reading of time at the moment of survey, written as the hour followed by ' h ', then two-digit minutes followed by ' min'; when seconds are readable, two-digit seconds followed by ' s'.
6 h 17 min
